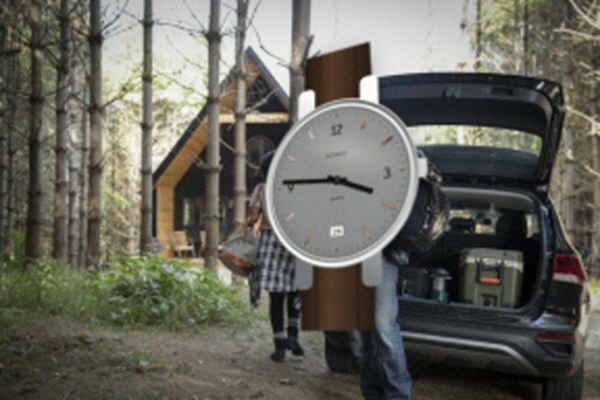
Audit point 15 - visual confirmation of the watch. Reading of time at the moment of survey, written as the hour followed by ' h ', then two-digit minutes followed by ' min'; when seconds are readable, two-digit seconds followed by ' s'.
3 h 46 min
